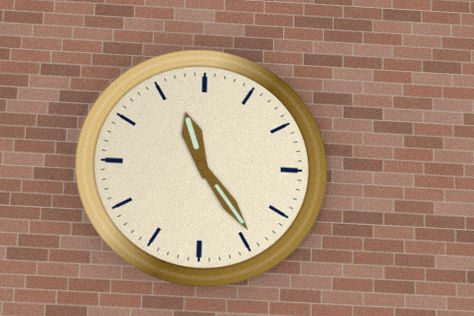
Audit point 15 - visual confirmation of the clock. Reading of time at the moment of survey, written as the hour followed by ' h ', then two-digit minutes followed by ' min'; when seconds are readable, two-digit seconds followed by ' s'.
11 h 24 min
